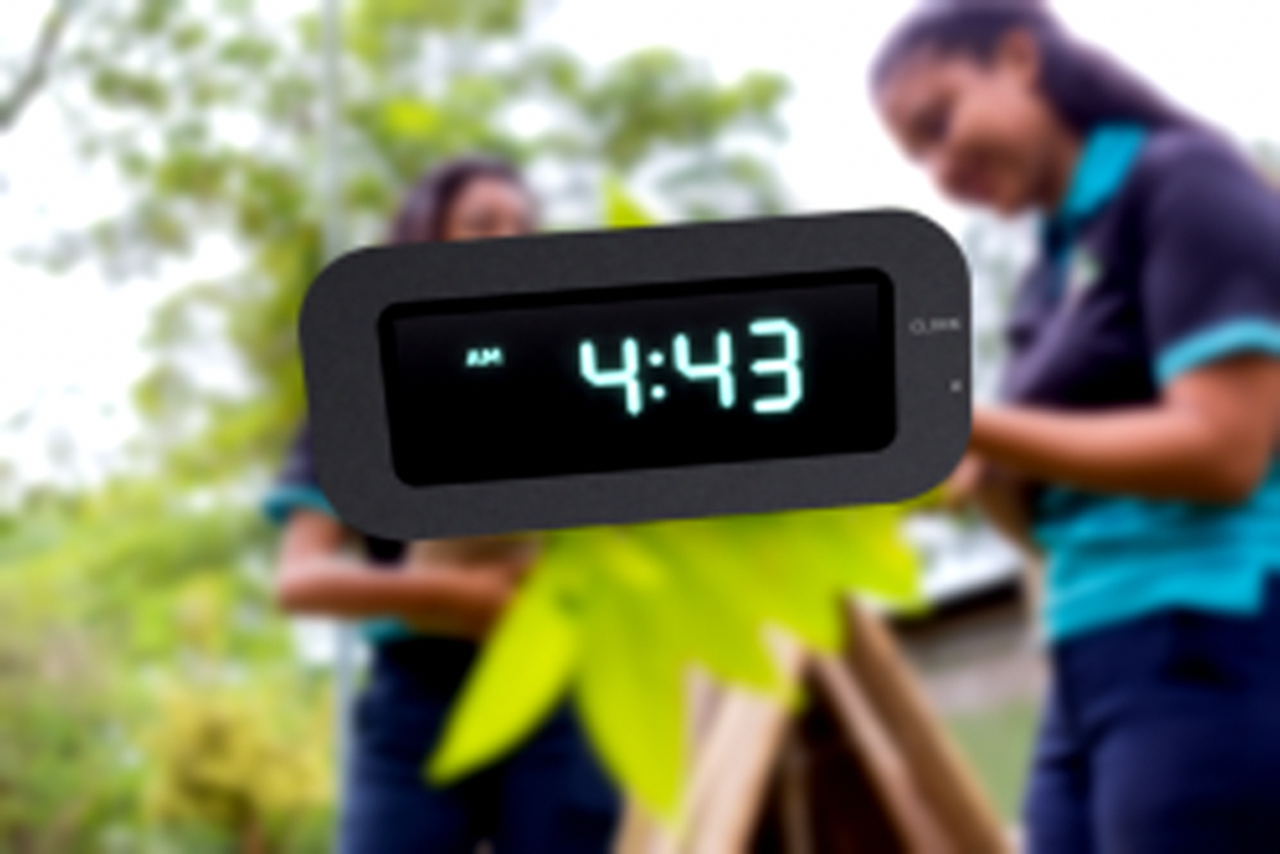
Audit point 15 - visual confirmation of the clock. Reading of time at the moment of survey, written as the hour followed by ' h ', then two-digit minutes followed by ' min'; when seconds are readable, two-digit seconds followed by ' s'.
4 h 43 min
